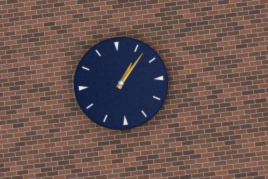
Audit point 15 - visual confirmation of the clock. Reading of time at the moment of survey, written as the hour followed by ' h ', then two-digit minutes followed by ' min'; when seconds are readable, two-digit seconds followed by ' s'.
1 h 07 min
